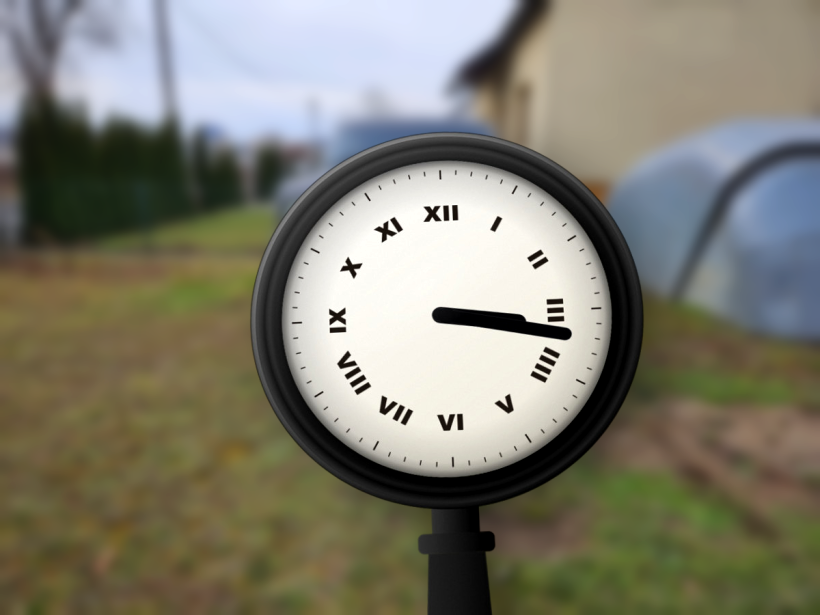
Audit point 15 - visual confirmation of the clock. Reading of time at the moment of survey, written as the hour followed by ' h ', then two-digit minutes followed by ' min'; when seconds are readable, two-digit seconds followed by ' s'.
3 h 17 min
